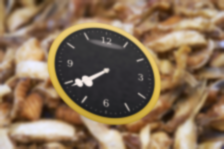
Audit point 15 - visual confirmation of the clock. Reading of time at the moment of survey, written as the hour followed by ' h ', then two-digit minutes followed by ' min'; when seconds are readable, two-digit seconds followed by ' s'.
7 h 39 min
